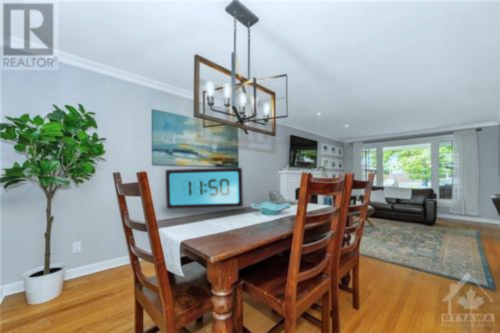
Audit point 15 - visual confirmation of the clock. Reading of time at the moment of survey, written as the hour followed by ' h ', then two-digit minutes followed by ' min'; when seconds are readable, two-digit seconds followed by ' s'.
11 h 50 min
